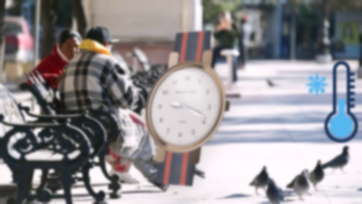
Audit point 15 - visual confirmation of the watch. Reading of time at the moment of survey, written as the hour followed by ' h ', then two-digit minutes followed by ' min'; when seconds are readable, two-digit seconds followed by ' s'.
9 h 19 min
